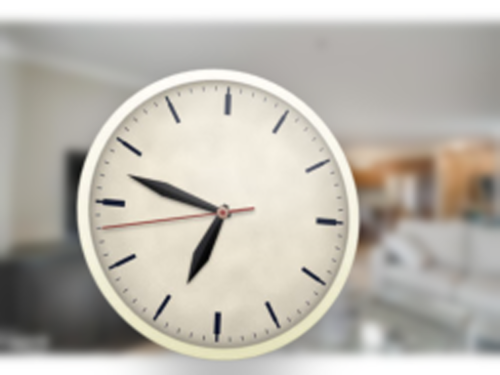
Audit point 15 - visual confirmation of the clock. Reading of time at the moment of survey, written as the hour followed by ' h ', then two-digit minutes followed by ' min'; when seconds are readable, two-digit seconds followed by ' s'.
6 h 47 min 43 s
